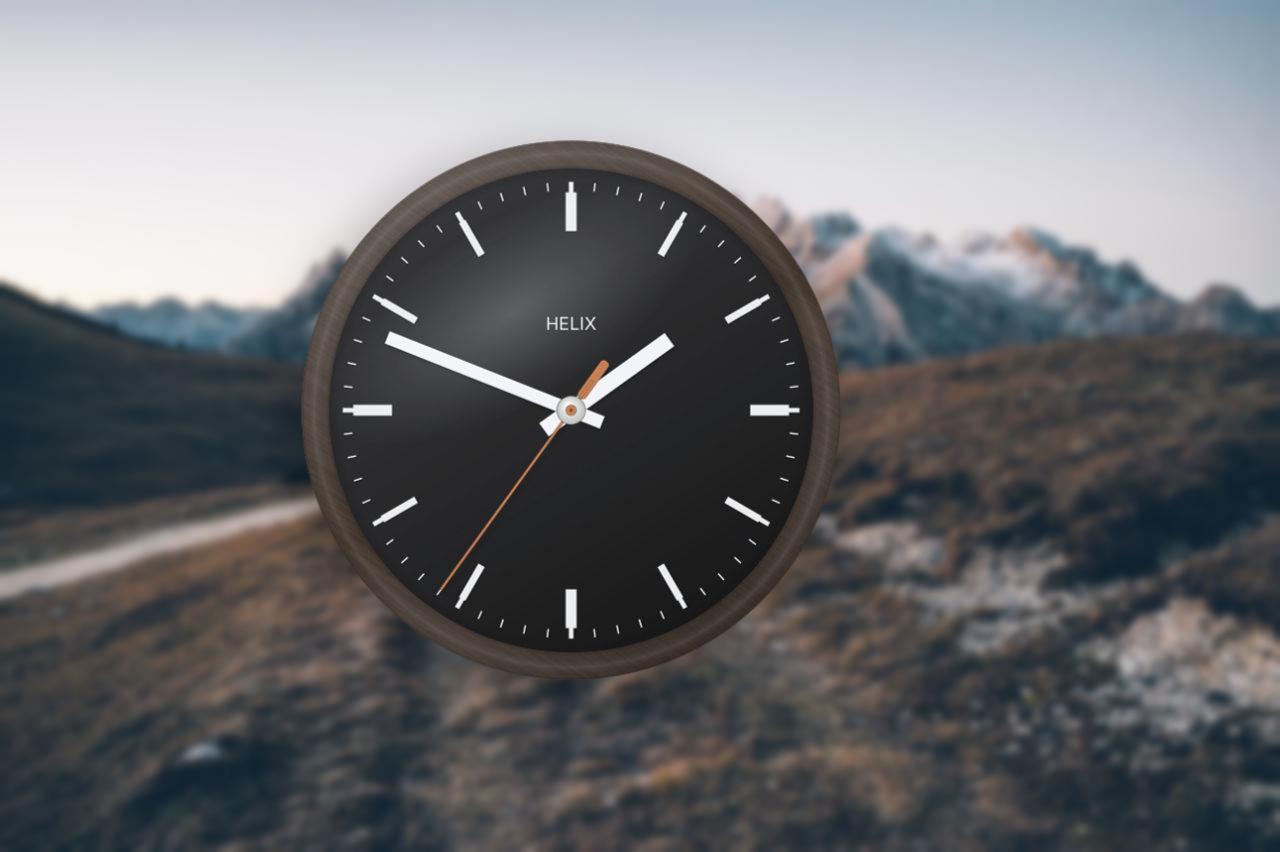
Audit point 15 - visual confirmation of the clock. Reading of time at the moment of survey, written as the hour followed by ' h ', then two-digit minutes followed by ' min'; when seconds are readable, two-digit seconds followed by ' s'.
1 h 48 min 36 s
